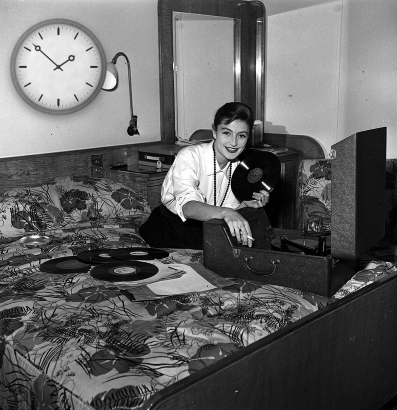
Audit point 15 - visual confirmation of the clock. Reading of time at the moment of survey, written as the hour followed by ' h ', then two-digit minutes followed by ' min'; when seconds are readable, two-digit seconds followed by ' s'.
1 h 52 min
